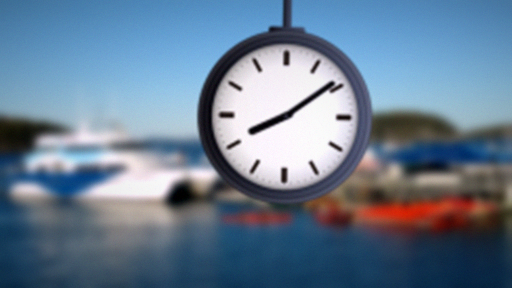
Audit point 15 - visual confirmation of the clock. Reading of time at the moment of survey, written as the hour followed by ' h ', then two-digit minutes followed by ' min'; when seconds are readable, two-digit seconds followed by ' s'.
8 h 09 min
